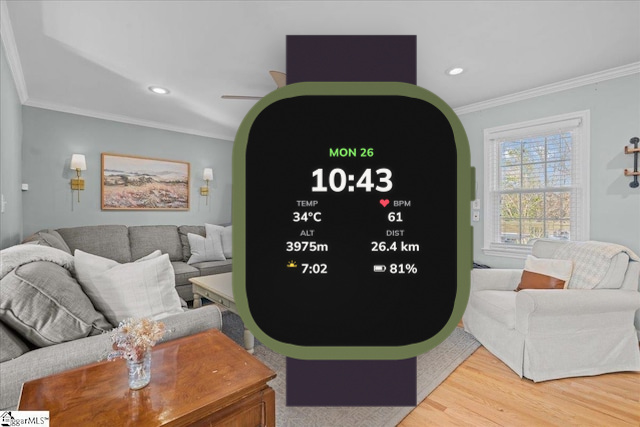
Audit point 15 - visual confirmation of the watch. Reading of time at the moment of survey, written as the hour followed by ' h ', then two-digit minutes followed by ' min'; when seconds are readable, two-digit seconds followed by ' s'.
10 h 43 min
